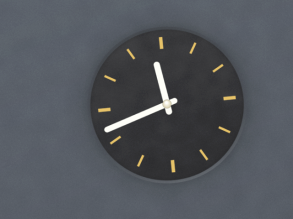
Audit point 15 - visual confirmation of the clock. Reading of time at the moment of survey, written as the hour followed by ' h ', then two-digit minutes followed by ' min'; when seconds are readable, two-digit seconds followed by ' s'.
11 h 42 min
